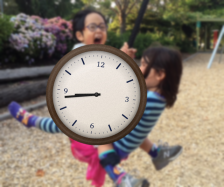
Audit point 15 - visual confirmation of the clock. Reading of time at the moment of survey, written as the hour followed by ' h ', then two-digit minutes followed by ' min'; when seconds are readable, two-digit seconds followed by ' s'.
8 h 43 min
